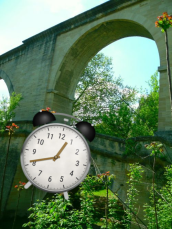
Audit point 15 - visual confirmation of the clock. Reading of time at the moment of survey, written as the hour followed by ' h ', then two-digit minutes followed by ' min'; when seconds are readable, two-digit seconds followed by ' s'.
12 h 41 min
